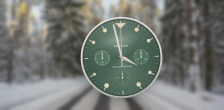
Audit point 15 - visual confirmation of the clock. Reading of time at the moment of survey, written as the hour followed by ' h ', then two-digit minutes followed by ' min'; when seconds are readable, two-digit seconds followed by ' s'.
3 h 58 min
